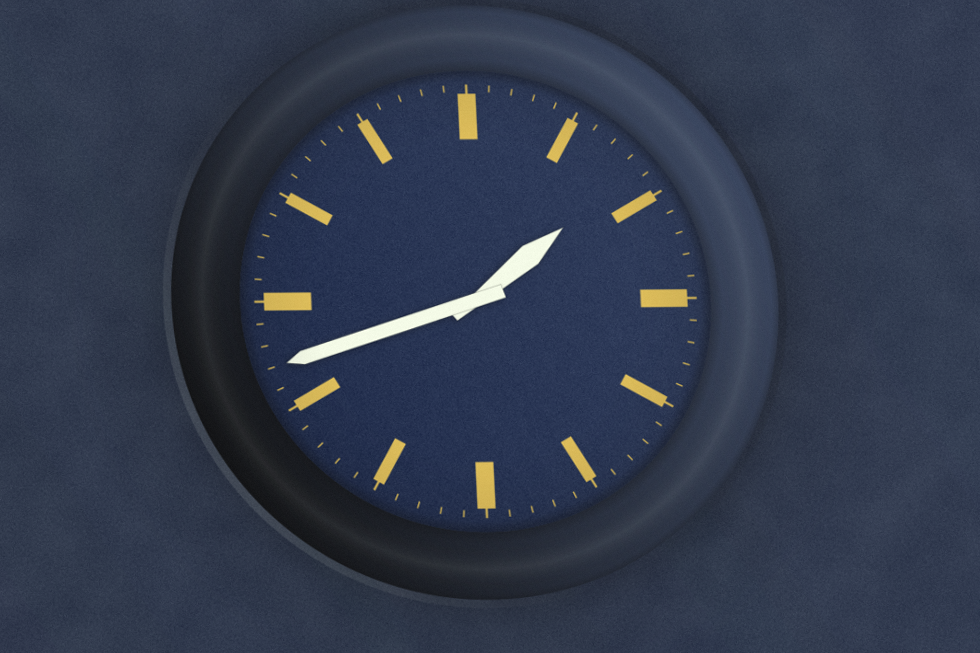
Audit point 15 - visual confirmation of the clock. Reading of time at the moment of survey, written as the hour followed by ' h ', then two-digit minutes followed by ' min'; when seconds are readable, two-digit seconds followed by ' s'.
1 h 42 min
